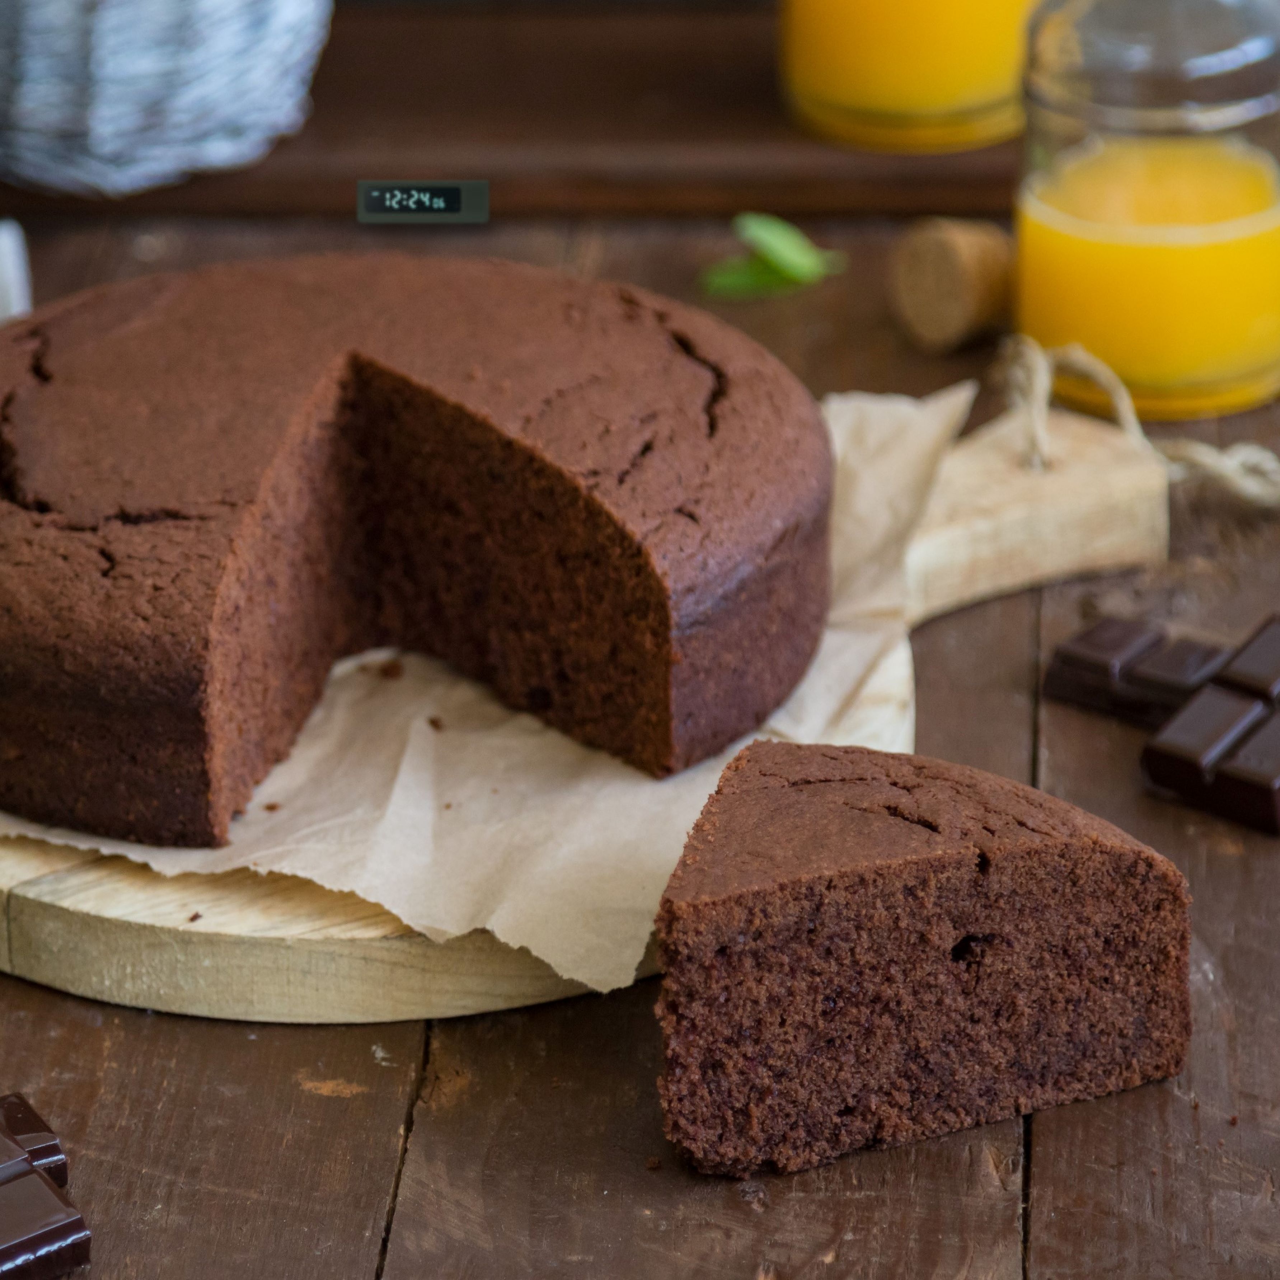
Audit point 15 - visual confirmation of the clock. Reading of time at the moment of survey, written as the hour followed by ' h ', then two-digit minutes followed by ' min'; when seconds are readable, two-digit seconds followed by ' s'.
12 h 24 min
